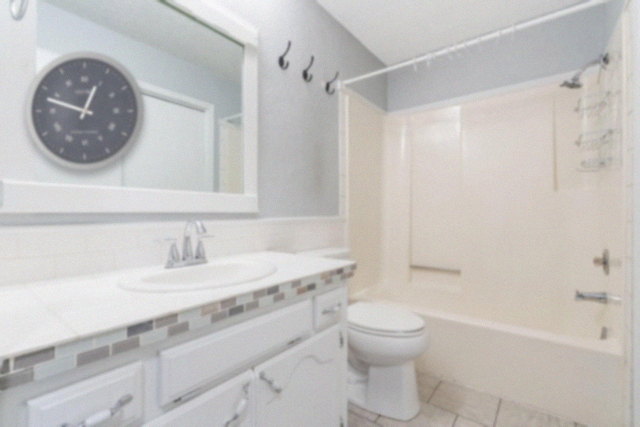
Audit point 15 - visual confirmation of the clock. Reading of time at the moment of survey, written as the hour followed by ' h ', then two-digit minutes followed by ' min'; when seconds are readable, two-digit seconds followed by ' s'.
12 h 48 min
